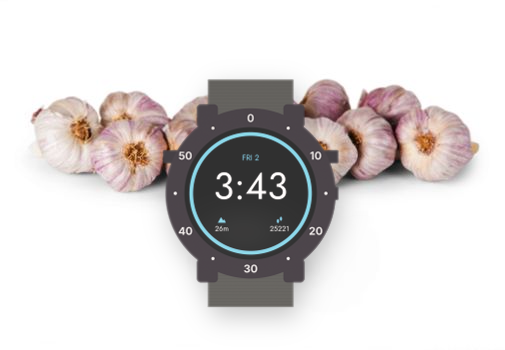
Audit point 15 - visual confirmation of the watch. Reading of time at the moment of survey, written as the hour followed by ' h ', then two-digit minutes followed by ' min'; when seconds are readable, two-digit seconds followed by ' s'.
3 h 43 min
